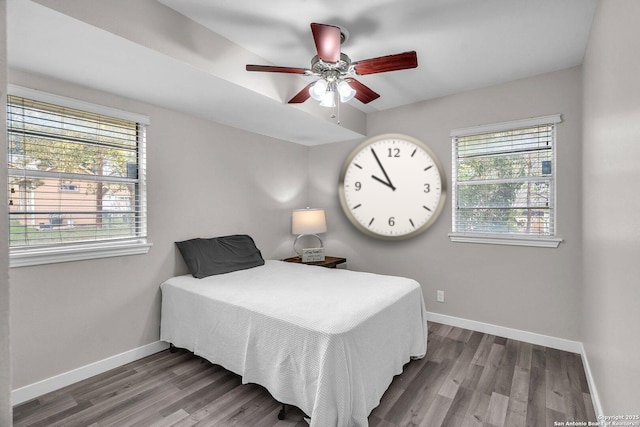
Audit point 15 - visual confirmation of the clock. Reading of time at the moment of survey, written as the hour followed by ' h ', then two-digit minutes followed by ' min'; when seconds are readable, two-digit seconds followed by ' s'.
9 h 55 min
